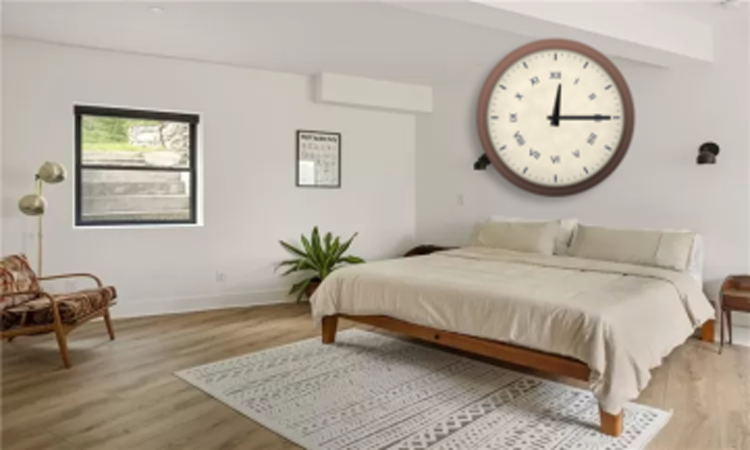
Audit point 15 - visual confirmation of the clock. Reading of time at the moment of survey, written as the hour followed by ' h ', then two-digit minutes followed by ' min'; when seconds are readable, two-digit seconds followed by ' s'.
12 h 15 min
